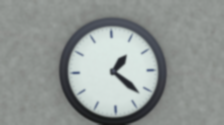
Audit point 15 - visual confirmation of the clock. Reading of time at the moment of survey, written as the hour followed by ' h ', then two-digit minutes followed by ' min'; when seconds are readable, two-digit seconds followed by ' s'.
1 h 22 min
